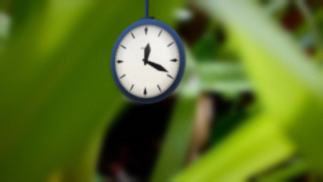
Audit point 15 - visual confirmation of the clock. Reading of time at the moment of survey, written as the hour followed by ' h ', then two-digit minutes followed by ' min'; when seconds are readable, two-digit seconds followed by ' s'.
12 h 19 min
